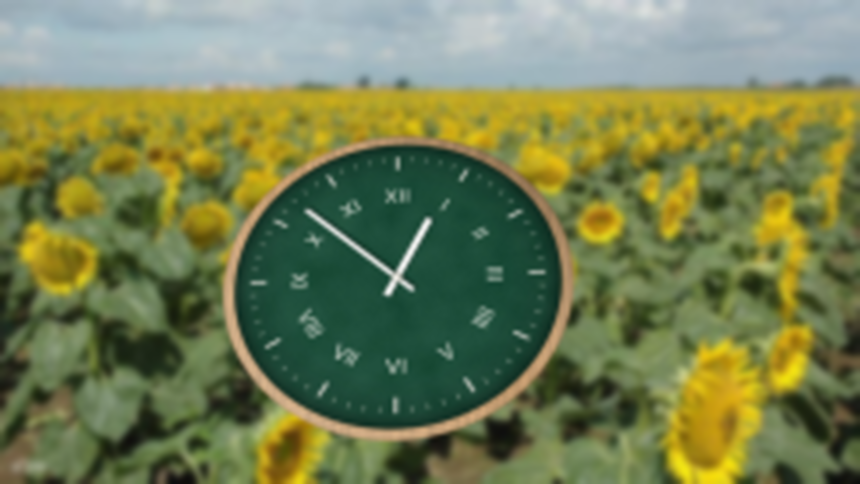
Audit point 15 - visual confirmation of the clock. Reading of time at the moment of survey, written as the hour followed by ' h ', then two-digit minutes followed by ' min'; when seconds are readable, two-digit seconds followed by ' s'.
12 h 52 min
